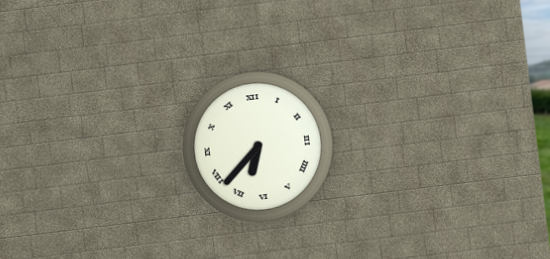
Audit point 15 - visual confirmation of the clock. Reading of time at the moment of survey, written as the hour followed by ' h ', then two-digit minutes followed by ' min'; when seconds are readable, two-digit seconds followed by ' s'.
6 h 38 min
